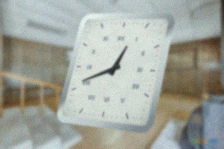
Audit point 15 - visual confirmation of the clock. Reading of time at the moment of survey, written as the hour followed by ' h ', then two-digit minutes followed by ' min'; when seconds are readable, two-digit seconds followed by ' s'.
12 h 41 min
